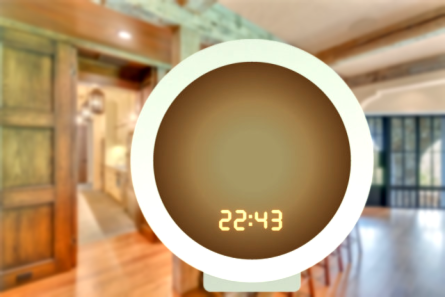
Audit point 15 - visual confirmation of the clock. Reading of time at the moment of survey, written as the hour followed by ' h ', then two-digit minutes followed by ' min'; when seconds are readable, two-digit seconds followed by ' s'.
22 h 43 min
